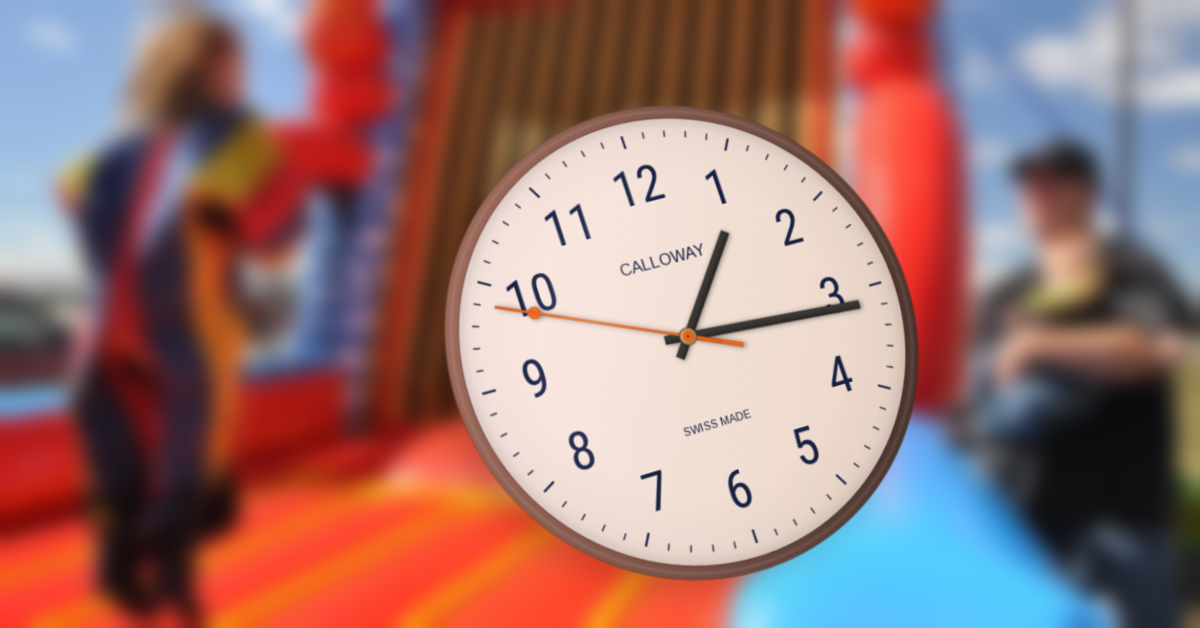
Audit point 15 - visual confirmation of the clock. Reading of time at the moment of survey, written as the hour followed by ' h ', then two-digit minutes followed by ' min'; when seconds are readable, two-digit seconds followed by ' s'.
1 h 15 min 49 s
